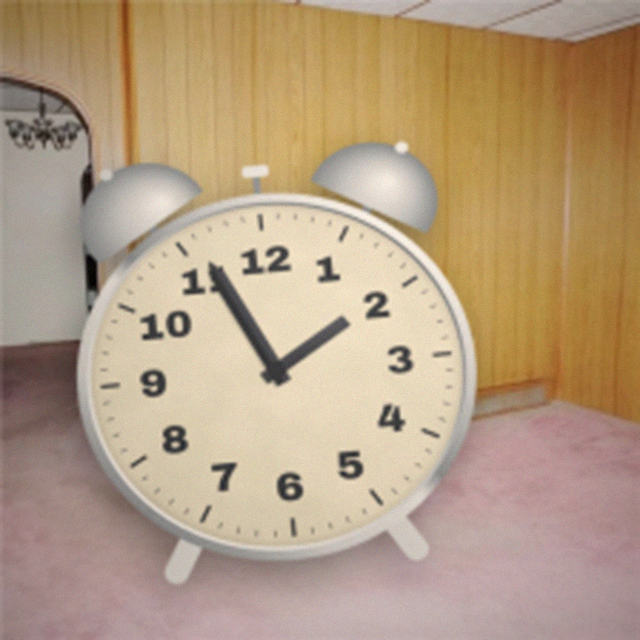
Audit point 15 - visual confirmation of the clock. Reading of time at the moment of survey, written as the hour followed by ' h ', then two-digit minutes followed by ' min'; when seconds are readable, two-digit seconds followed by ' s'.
1 h 56 min
